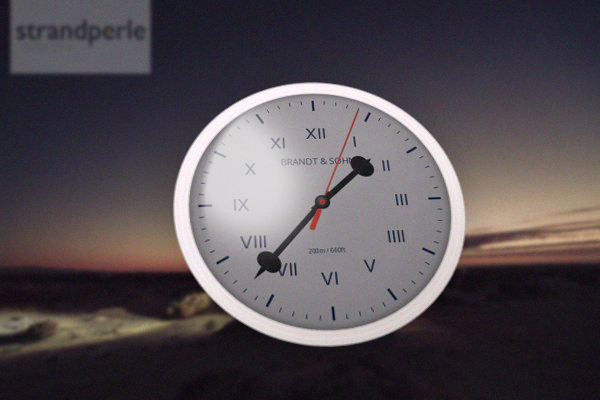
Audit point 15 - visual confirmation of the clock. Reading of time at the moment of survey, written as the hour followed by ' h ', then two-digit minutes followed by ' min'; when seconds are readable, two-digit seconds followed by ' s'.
1 h 37 min 04 s
